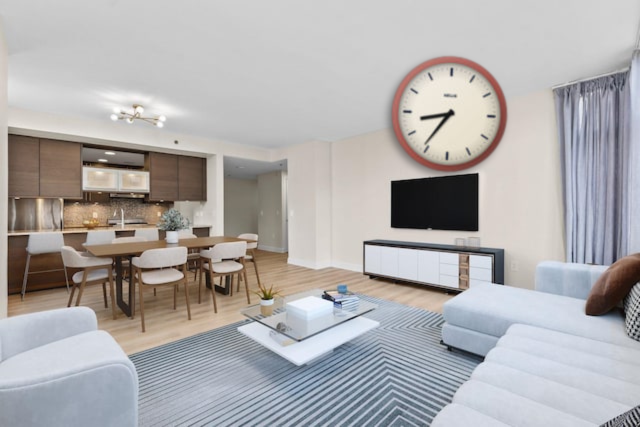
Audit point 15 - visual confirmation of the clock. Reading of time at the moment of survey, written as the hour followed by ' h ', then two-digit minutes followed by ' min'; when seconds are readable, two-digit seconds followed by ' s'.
8 h 36 min
